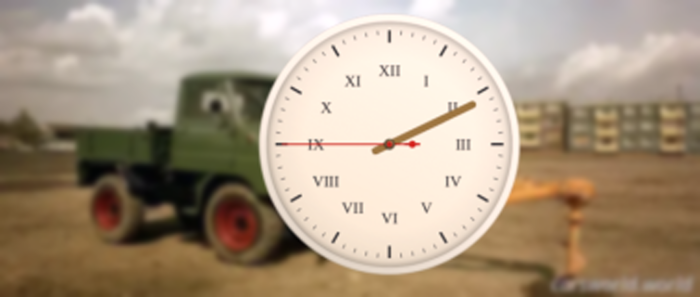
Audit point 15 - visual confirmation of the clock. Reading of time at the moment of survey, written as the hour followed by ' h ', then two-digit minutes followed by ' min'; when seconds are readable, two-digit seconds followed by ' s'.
2 h 10 min 45 s
